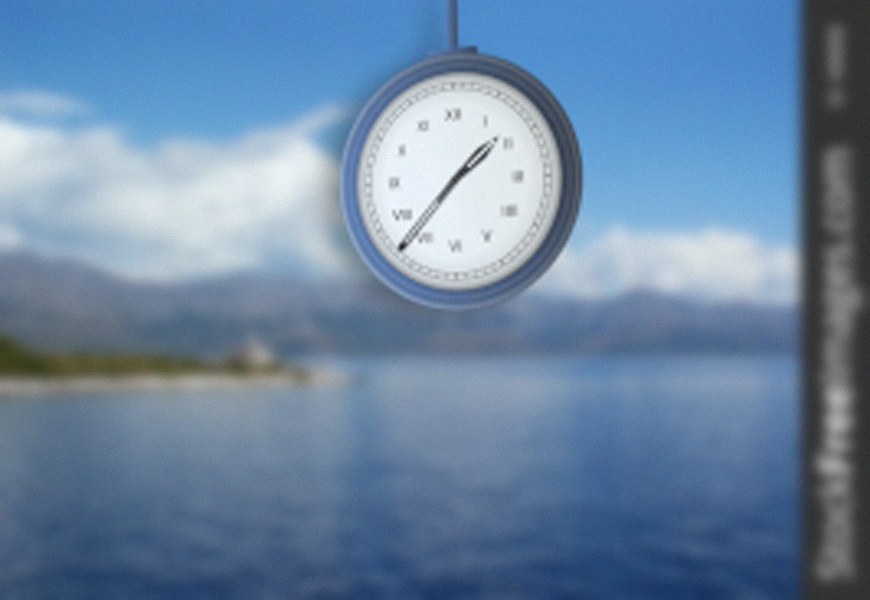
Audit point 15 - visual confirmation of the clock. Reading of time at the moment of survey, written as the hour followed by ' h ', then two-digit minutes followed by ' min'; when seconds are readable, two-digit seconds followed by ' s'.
1 h 37 min
